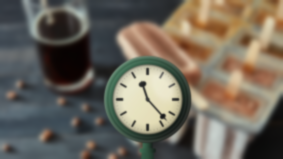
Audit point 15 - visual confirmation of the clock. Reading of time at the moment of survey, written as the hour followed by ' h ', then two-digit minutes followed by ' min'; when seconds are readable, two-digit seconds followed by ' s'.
11 h 23 min
